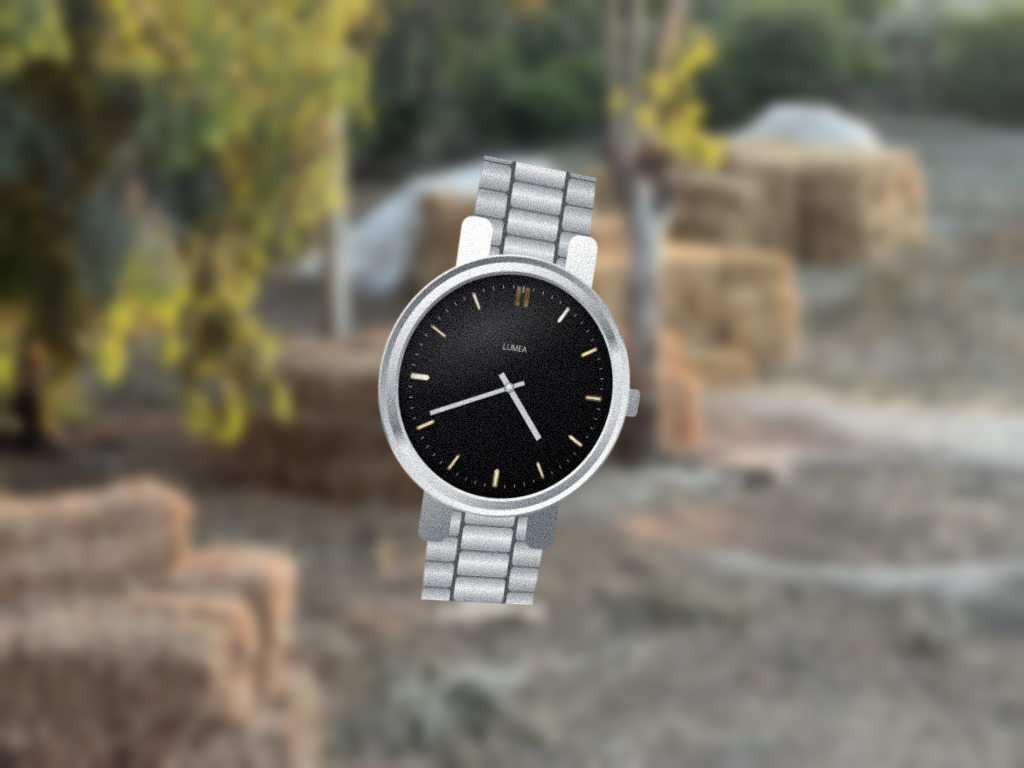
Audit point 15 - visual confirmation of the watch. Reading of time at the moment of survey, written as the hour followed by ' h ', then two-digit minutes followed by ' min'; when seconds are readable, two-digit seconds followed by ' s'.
4 h 41 min
